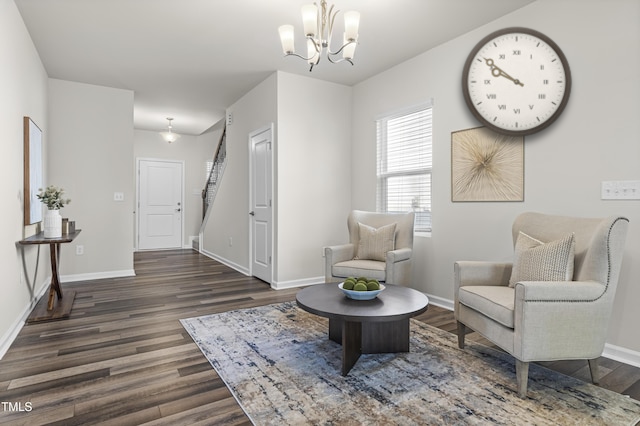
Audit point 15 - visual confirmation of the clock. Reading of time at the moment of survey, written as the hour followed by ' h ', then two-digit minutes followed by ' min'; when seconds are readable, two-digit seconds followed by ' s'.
9 h 51 min
